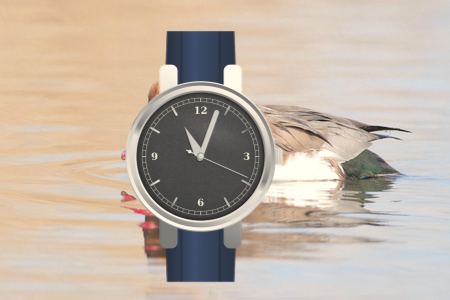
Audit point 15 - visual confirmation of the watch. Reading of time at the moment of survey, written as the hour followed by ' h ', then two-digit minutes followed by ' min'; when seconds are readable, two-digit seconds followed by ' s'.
11 h 03 min 19 s
